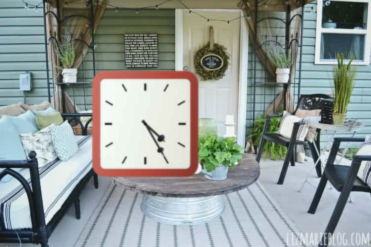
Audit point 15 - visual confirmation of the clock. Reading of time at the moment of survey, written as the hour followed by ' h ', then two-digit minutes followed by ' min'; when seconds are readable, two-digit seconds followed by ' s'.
4 h 25 min
